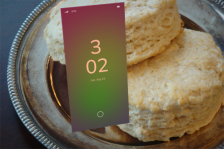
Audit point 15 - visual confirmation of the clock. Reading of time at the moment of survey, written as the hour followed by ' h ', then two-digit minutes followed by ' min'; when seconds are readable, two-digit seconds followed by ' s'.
3 h 02 min
